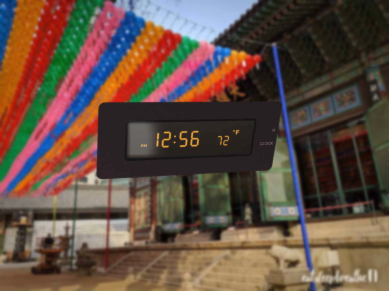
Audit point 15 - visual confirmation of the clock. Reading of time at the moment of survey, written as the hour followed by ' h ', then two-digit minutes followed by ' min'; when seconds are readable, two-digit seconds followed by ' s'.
12 h 56 min
